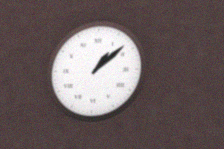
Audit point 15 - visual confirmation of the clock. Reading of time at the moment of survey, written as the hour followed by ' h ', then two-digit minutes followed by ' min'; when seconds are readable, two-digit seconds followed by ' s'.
1 h 08 min
